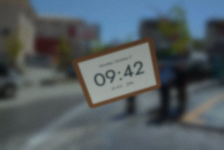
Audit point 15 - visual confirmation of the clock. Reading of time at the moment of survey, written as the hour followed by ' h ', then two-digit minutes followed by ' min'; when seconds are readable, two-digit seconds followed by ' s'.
9 h 42 min
